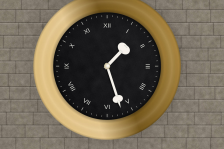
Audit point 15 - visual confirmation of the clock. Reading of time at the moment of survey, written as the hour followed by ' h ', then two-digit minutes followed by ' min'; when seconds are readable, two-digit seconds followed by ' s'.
1 h 27 min
